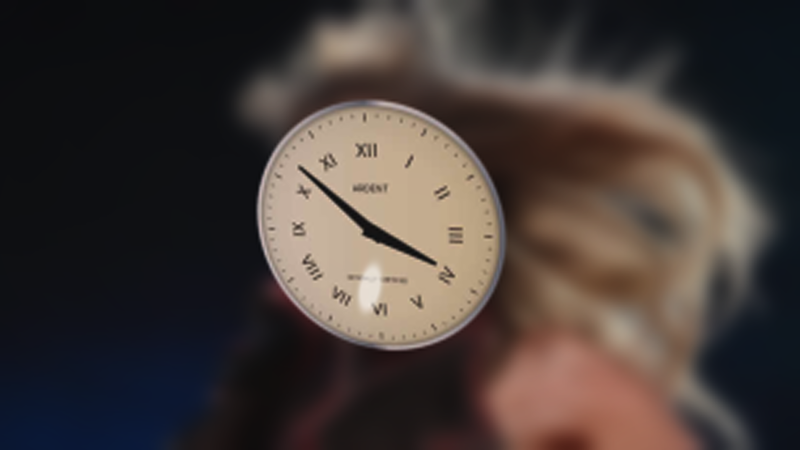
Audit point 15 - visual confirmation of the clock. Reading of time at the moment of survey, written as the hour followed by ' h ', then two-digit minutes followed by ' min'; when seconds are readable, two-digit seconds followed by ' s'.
3 h 52 min
